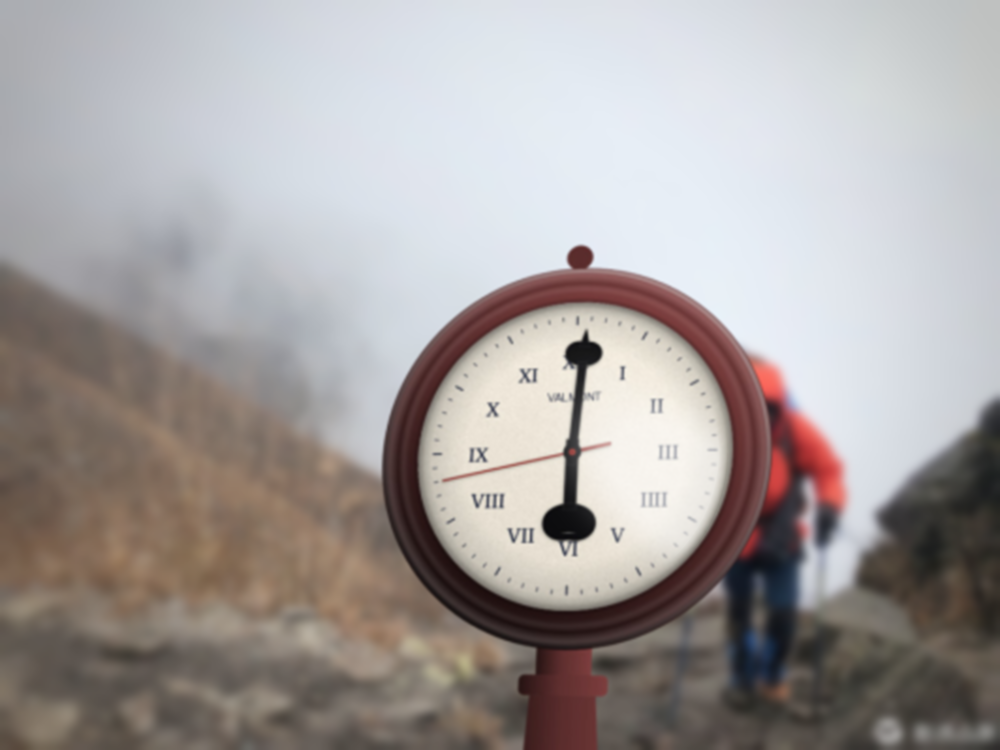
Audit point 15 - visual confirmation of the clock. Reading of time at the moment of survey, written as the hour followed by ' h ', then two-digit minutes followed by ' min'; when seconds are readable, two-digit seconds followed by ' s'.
6 h 00 min 43 s
